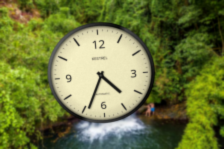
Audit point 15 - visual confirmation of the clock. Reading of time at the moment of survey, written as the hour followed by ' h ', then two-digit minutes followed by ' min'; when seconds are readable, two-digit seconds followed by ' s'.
4 h 34 min
